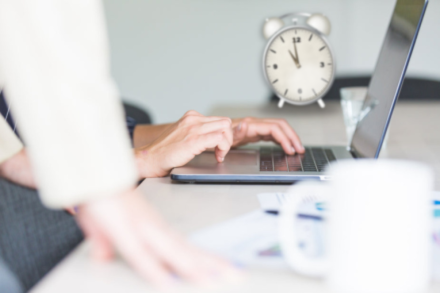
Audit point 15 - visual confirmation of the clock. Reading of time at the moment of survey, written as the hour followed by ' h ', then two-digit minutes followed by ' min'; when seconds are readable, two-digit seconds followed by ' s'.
10 h 59 min
